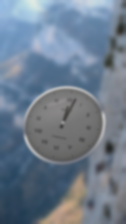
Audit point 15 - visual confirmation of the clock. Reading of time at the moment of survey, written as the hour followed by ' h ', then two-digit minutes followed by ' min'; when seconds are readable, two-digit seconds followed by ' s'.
12 h 02 min
